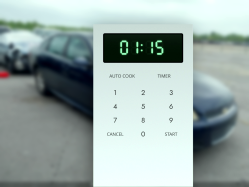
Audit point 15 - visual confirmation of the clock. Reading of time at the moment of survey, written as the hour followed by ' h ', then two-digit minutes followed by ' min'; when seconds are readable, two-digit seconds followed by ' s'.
1 h 15 min
